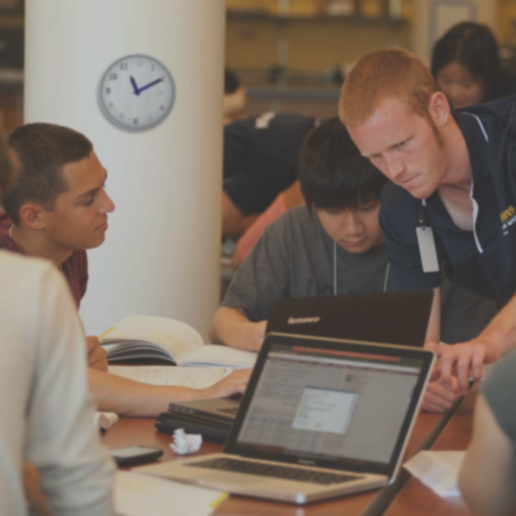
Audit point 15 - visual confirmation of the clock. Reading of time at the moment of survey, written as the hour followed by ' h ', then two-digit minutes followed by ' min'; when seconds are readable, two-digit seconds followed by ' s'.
11 h 10 min
